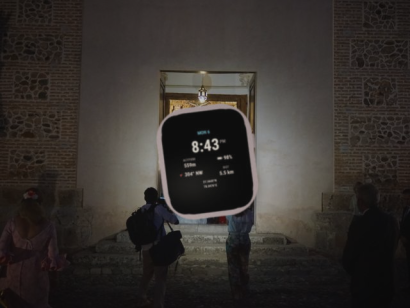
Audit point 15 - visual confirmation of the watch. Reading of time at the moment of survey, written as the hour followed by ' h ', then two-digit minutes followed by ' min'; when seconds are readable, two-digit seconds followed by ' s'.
8 h 43 min
